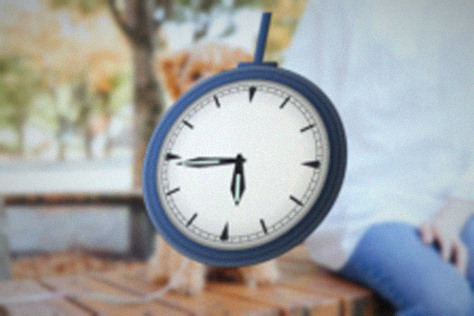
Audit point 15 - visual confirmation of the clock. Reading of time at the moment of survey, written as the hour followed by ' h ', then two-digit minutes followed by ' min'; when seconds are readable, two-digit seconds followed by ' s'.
5 h 44 min
